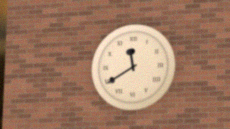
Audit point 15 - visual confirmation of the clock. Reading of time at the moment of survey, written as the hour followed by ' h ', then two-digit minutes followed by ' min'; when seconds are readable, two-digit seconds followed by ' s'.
11 h 40 min
